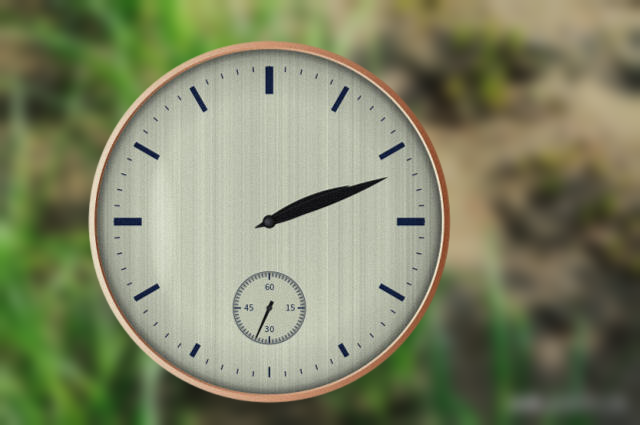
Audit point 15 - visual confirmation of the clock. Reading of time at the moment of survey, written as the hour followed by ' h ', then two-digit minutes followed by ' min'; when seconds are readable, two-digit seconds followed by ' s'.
2 h 11 min 34 s
